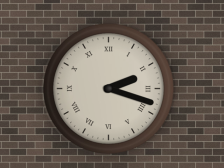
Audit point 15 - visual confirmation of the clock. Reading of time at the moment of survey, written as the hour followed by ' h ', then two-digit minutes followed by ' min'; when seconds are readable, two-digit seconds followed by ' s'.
2 h 18 min
